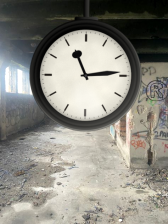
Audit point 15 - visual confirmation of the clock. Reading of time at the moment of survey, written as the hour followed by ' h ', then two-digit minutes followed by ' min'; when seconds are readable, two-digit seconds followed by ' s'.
11 h 14 min
